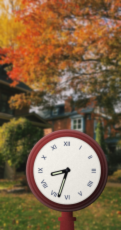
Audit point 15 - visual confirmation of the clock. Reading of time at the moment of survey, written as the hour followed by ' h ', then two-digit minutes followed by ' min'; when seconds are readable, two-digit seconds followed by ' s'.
8 h 33 min
